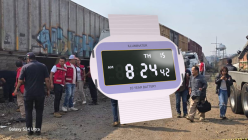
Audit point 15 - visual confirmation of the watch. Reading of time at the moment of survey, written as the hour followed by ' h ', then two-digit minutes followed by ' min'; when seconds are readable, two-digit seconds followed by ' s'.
8 h 24 min 42 s
